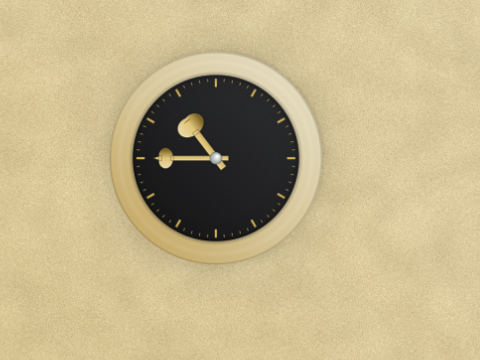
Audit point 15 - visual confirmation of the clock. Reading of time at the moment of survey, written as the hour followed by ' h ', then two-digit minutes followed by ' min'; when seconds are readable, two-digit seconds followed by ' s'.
10 h 45 min
